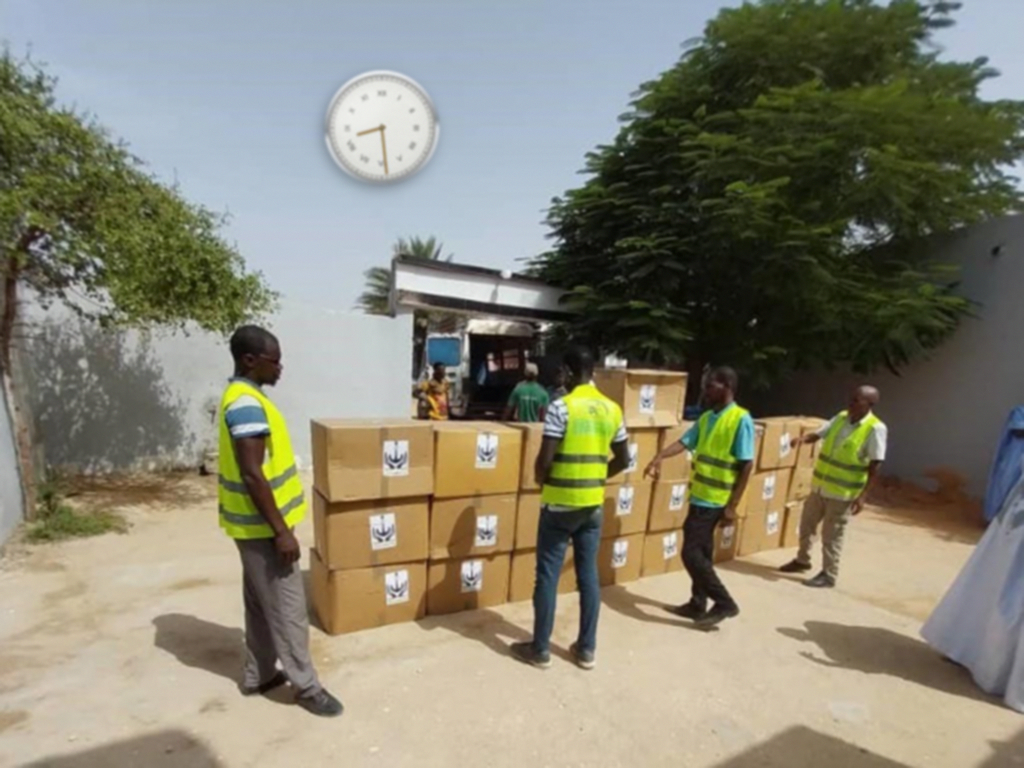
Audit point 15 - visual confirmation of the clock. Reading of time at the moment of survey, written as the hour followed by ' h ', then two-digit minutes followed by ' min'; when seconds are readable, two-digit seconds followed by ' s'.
8 h 29 min
